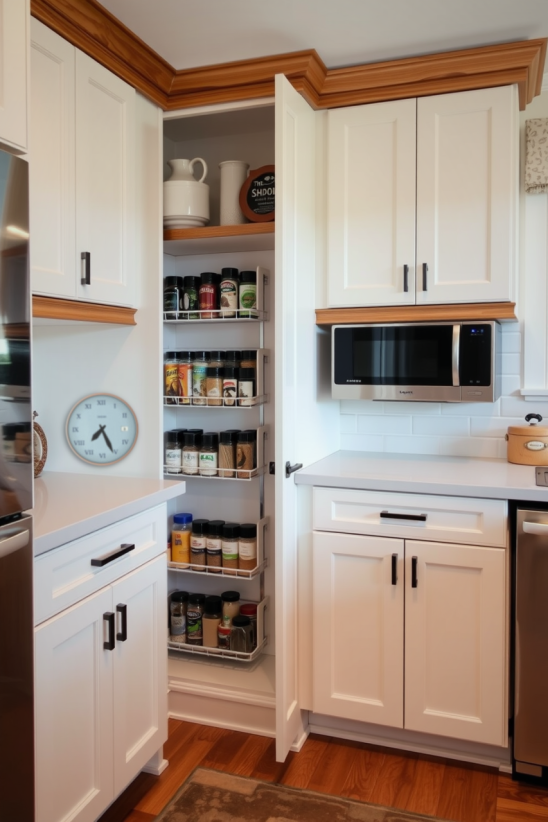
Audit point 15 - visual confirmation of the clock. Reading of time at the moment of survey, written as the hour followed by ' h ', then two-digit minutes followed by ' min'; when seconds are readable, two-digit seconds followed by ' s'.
7 h 26 min
